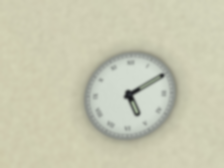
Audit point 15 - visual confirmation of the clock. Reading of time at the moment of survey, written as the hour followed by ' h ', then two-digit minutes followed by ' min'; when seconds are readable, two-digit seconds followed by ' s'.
5 h 10 min
